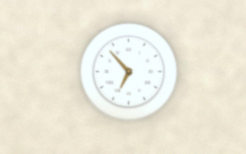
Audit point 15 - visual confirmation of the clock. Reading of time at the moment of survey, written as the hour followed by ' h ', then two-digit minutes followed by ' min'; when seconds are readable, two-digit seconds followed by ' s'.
6 h 53 min
